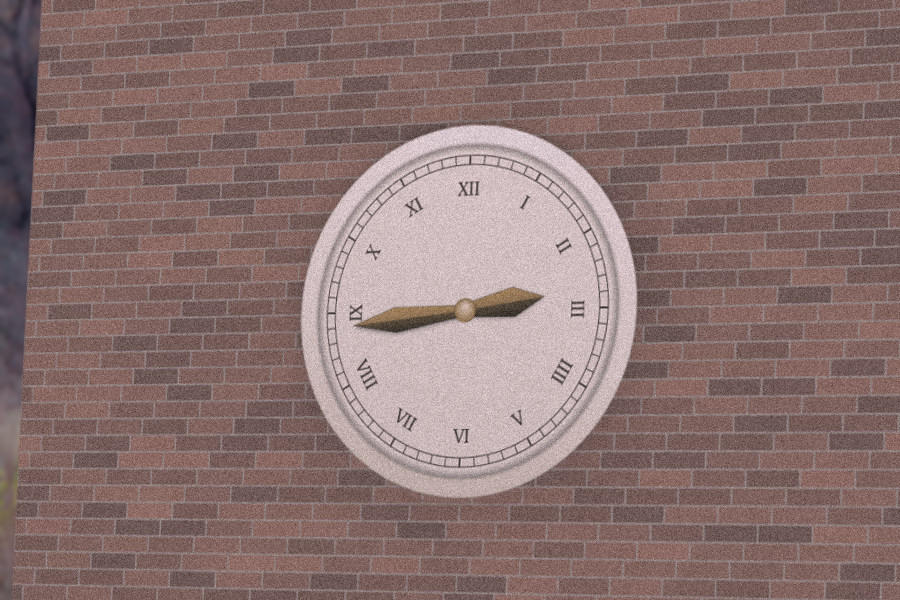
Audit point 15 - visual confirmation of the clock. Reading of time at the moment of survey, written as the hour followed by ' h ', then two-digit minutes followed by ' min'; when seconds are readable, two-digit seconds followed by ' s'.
2 h 44 min
